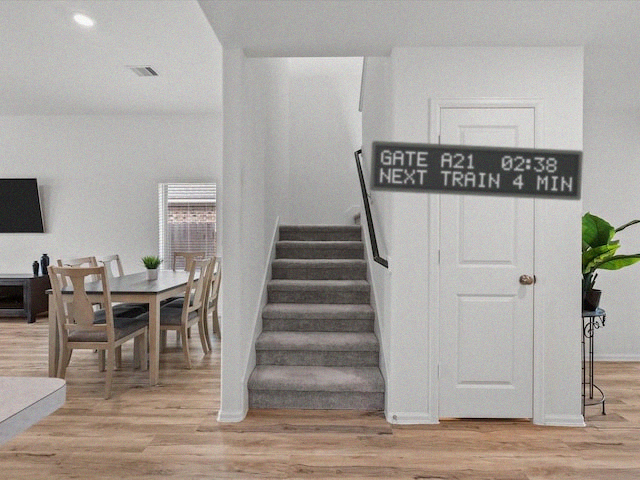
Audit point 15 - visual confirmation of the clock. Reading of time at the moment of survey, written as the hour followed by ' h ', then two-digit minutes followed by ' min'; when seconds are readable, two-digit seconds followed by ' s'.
2 h 38 min
